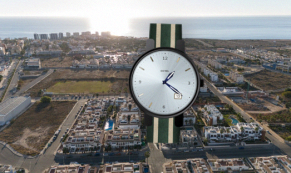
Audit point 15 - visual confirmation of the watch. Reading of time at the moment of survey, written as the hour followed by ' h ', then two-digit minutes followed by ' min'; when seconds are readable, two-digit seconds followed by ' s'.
1 h 21 min
